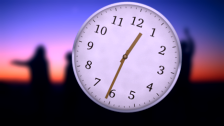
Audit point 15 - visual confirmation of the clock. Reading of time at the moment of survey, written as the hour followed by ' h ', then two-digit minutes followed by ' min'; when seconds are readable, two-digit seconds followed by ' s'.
12 h 31 min
